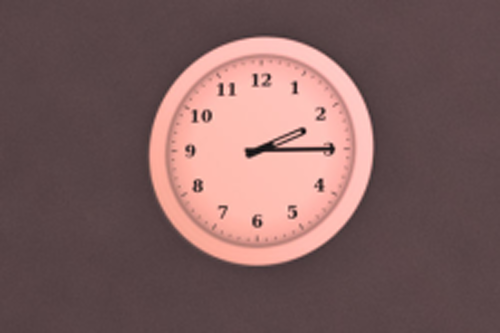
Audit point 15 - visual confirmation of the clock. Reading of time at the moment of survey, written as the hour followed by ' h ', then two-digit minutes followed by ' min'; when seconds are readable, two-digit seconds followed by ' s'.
2 h 15 min
